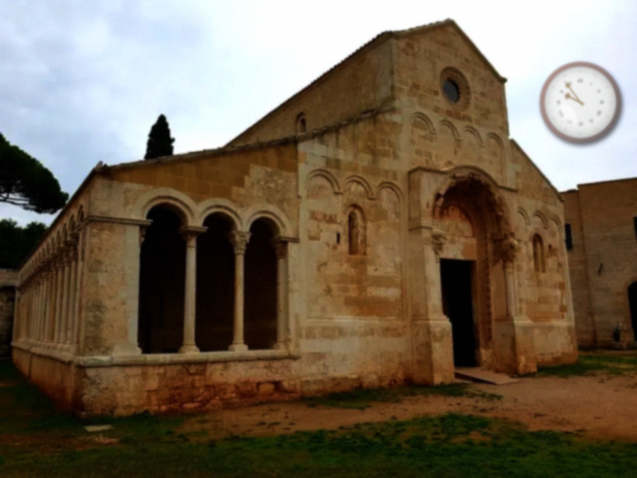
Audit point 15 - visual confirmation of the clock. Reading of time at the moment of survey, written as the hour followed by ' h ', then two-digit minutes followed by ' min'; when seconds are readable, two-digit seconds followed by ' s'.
9 h 54 min
